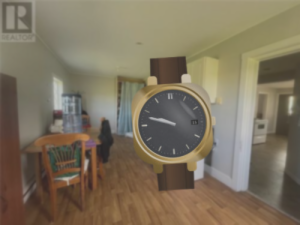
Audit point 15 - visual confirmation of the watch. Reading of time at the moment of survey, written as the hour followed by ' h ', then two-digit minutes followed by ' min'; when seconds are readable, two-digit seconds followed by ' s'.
9 h 48 min
